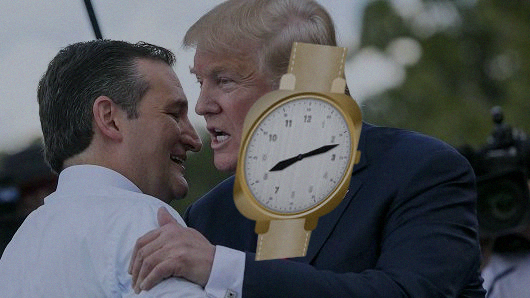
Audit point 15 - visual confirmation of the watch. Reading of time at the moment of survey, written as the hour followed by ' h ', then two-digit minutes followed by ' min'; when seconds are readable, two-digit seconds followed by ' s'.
8 h 12 min
